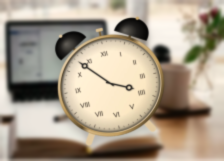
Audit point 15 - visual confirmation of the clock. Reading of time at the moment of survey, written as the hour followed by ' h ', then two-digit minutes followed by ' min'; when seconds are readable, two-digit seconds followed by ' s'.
3 h 53 min
